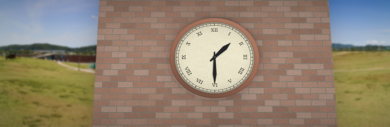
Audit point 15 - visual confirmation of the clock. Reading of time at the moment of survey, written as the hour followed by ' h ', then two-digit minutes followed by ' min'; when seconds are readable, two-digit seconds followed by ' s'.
1 h 30 min
